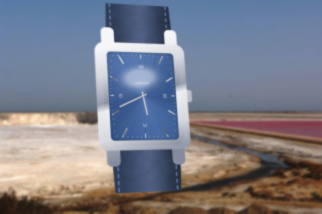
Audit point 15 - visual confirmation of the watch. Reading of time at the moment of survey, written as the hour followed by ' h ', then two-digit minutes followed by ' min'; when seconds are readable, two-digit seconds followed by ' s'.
5 h 41 min
